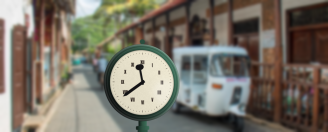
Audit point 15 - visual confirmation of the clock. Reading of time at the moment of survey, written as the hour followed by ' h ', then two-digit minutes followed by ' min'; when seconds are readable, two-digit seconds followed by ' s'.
11 h 39 min
